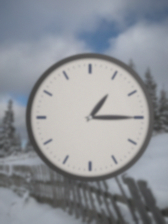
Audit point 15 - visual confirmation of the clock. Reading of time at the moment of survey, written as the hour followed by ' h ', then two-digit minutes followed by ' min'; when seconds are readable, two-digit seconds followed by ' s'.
1 h 15 min
